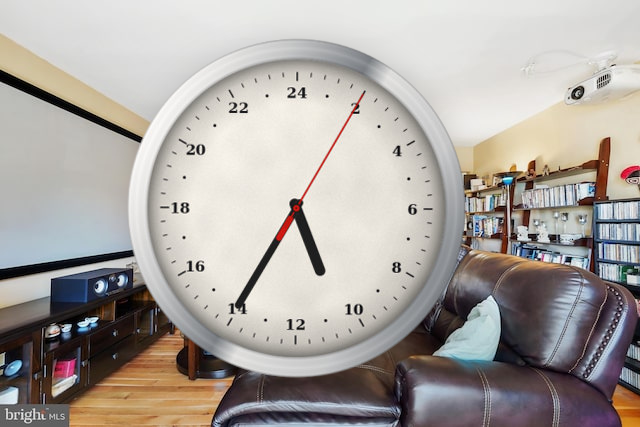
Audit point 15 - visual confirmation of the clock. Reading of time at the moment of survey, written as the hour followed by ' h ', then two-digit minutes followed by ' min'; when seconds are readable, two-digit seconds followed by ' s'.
10 h 35 min 05 s
